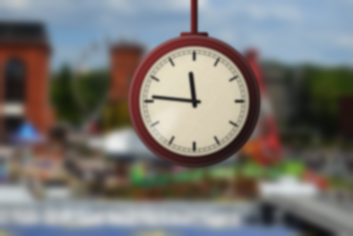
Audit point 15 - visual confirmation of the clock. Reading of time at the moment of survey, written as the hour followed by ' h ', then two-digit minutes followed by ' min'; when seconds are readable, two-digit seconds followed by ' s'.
11 h 46 min
